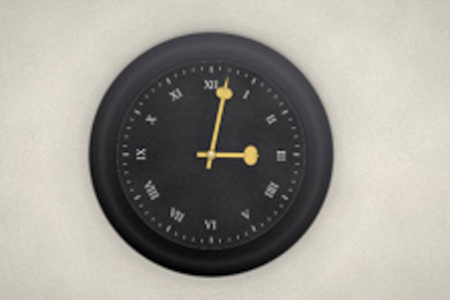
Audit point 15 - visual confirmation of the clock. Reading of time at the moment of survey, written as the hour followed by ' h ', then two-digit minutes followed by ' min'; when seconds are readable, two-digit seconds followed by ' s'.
3 h 02 min
